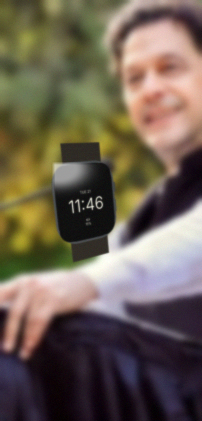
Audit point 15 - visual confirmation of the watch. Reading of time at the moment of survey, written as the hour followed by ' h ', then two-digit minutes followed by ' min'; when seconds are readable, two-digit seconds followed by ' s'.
11 h 46 min
